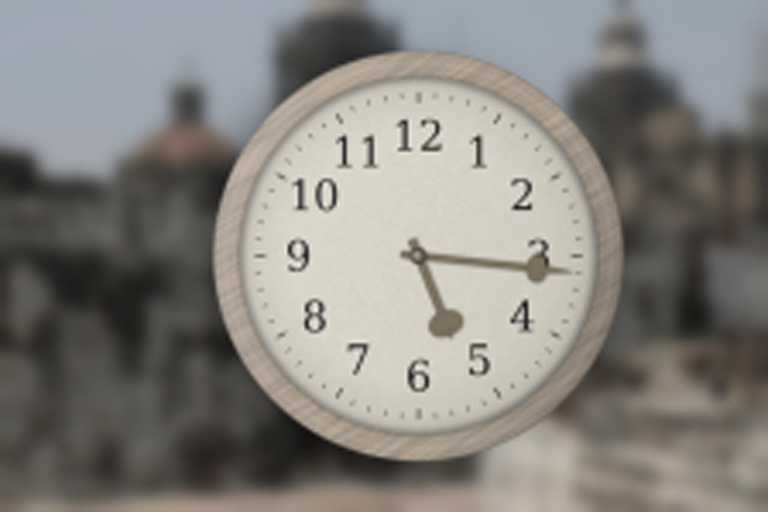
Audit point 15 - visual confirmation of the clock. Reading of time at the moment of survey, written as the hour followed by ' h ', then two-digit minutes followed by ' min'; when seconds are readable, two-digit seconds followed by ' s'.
5 h 16 min
